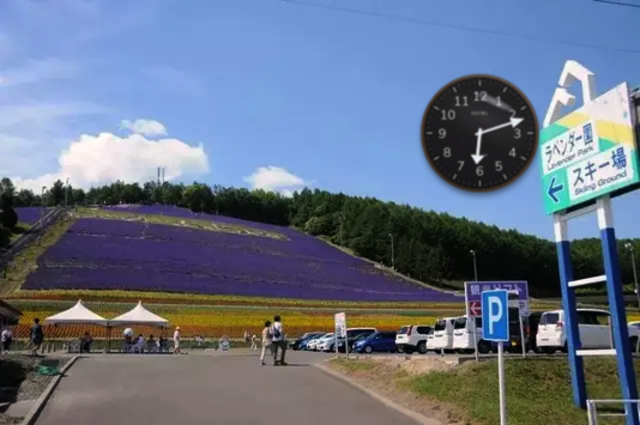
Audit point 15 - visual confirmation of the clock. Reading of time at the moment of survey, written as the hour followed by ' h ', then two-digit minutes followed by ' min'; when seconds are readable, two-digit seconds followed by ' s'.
6 h 12 min
